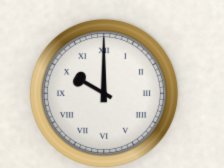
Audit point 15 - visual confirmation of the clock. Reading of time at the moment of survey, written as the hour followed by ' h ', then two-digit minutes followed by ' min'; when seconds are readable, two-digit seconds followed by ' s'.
10 h 00 min
